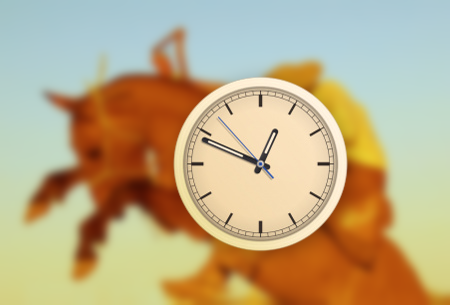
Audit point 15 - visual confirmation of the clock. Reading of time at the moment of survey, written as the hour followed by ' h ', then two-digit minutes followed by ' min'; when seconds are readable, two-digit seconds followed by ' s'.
12 h 48 min 53 s
